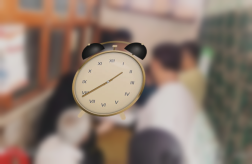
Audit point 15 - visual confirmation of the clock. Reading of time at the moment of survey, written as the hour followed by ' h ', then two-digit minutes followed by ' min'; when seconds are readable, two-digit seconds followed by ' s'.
1 h 39 min
